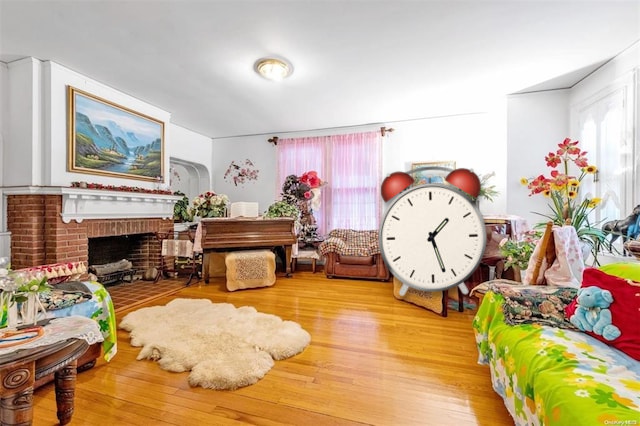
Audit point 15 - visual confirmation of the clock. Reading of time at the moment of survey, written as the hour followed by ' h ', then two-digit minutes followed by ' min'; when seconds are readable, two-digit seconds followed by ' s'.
1 h 27 min
